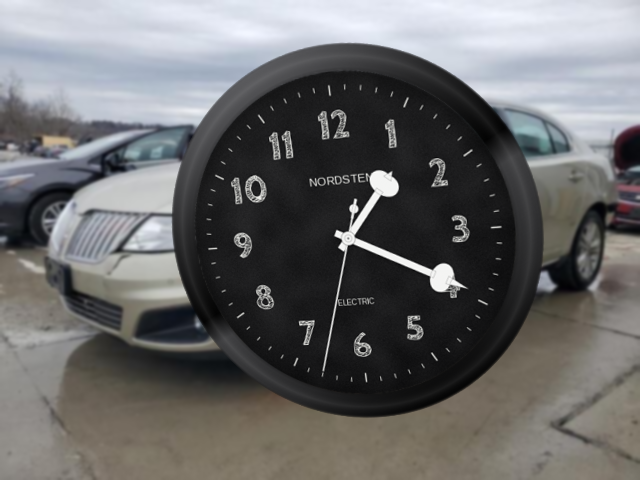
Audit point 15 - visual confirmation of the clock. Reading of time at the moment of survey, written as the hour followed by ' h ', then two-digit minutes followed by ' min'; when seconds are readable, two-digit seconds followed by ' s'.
1 h 19 min 33 s
